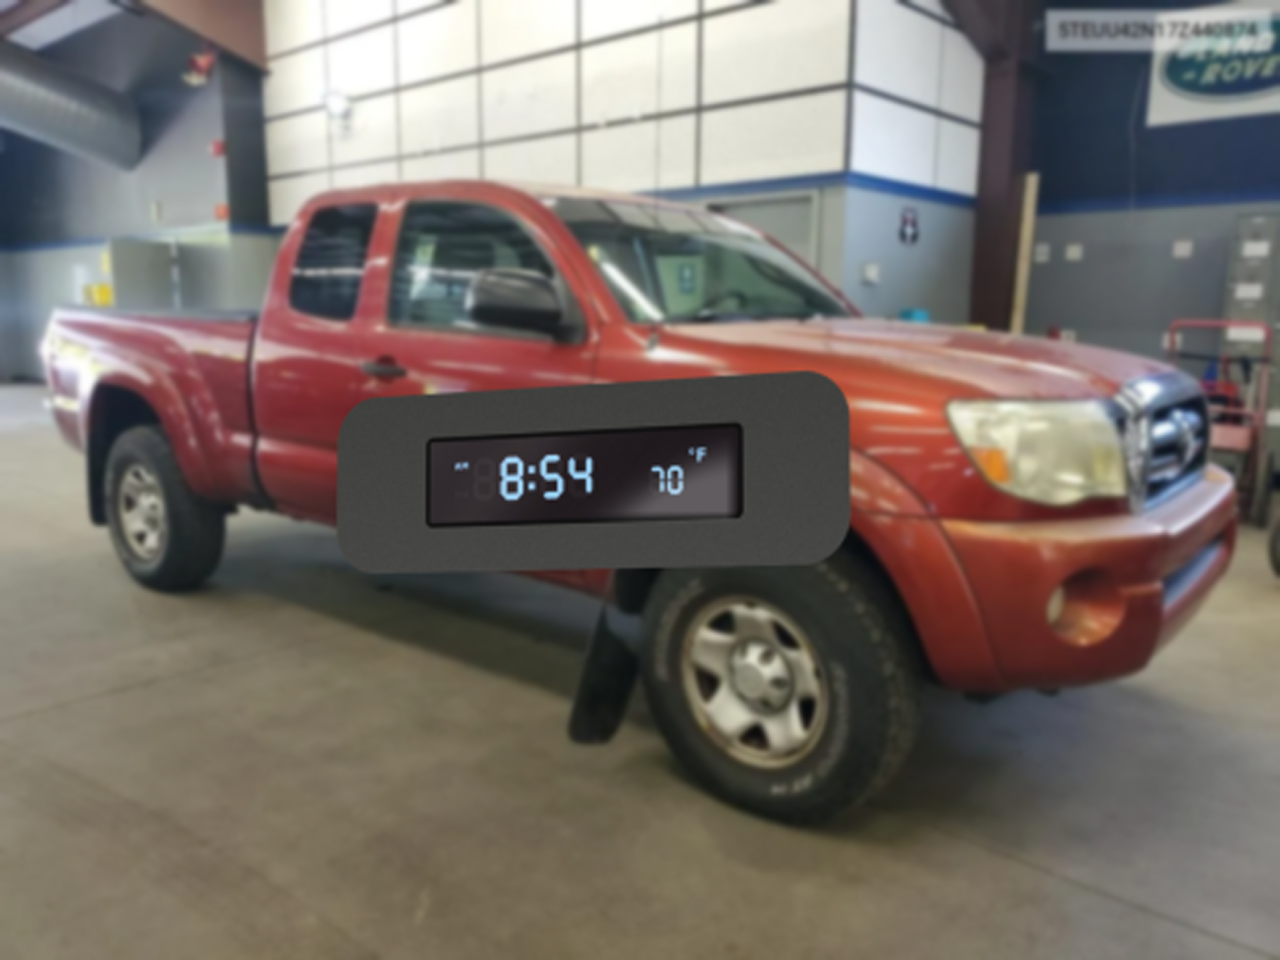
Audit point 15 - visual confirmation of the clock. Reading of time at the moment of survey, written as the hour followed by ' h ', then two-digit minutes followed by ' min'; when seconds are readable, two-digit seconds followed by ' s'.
8 h 54 min
